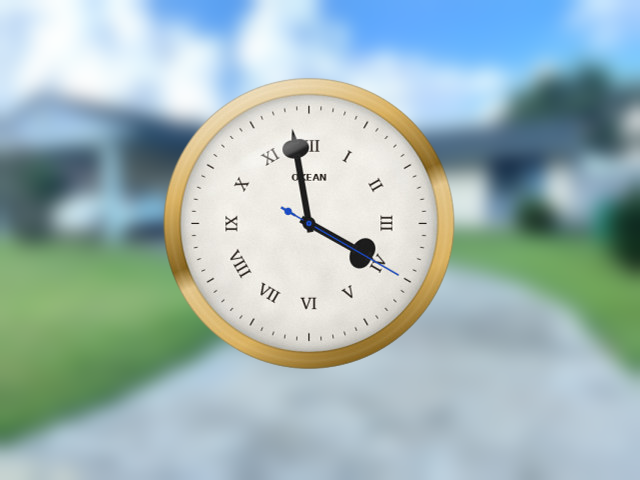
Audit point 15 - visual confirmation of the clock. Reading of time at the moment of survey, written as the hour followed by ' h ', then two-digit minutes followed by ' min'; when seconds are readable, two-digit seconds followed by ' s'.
3 h 58 min 20 s
